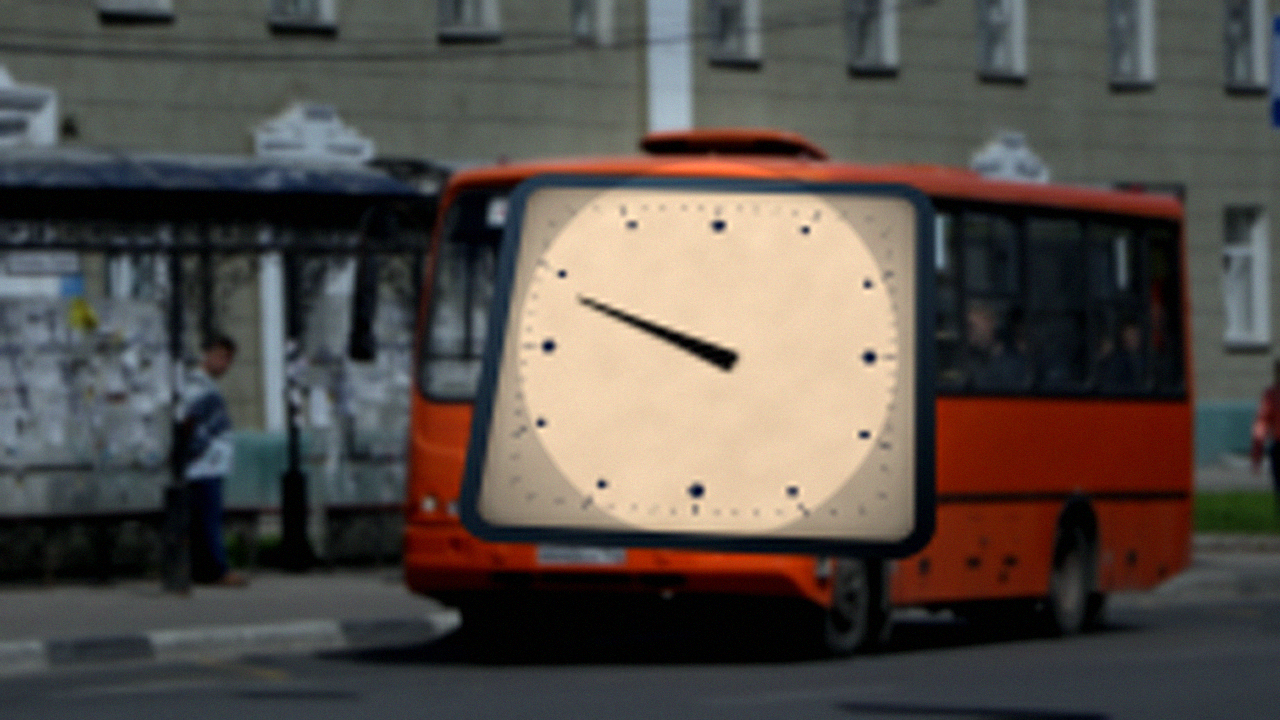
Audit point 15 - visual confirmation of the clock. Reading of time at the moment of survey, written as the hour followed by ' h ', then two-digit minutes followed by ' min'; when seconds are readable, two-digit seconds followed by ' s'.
9 h 49 min
